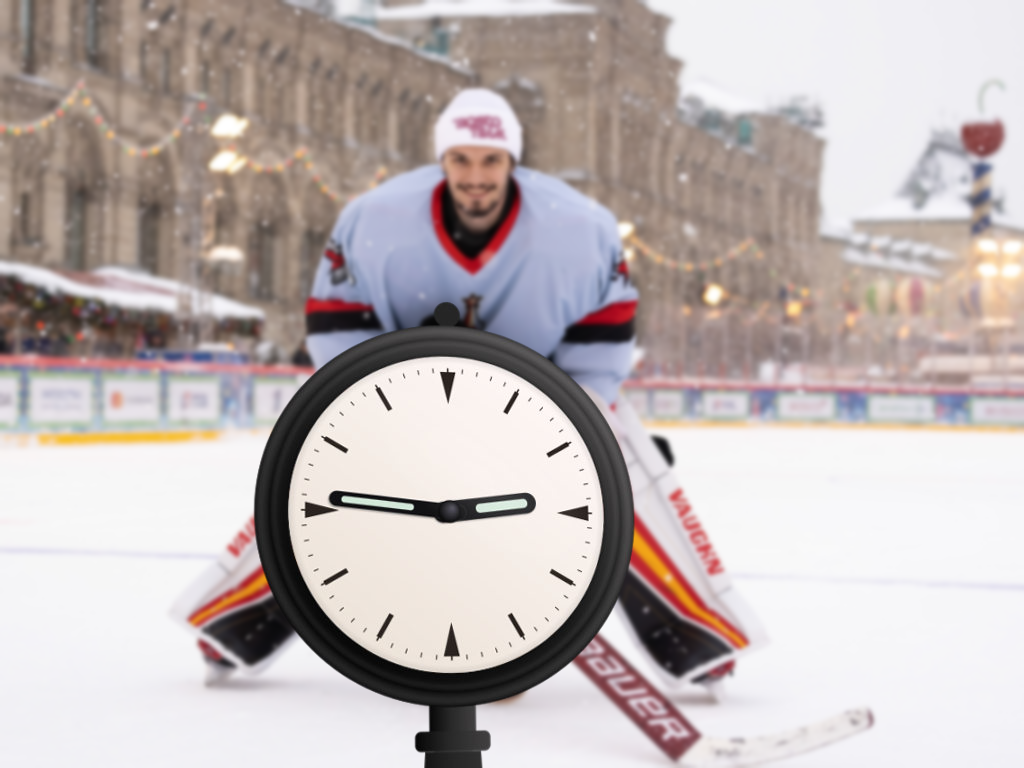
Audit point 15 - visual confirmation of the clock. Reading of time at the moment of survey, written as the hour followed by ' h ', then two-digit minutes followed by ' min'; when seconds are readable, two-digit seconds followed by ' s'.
2 h 46 min
